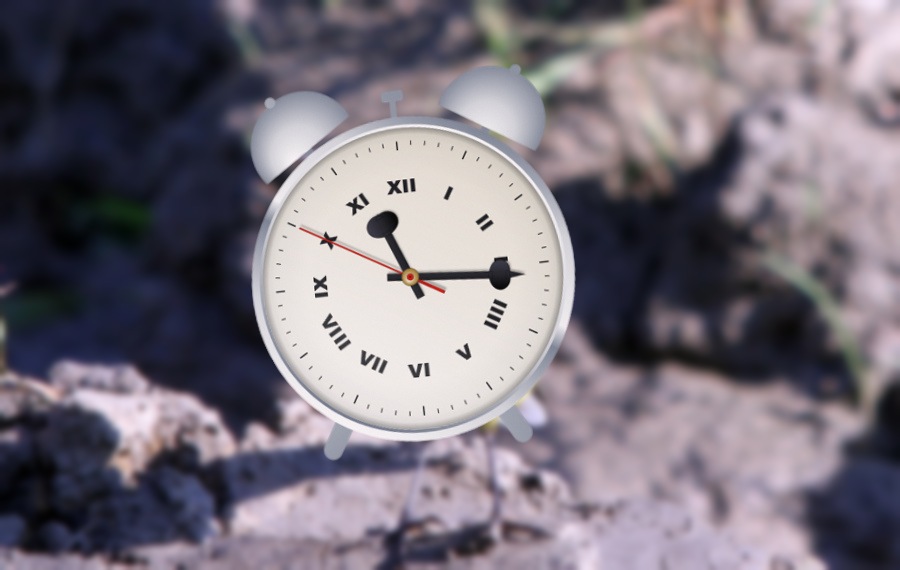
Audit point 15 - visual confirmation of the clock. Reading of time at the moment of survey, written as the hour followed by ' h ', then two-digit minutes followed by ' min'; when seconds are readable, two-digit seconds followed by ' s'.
11 h 15 min 50 s
